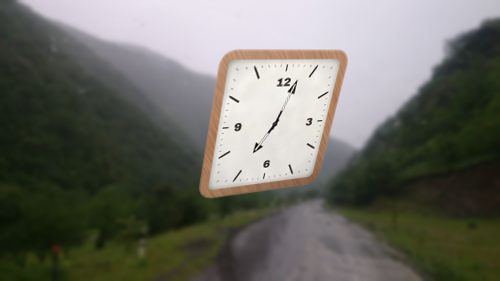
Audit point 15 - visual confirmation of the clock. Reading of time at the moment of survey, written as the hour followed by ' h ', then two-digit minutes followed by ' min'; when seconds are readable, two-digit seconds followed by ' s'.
7 h 03 min
